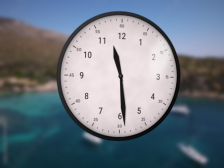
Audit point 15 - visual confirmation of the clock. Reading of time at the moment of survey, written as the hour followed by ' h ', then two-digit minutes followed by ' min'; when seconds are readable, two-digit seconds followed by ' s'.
11 h 29 min
